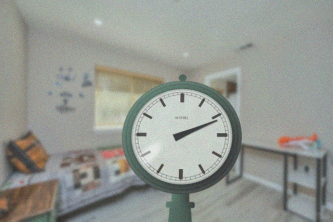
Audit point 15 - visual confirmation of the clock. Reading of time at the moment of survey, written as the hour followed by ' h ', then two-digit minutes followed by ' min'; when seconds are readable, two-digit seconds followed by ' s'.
2 h 11 min
